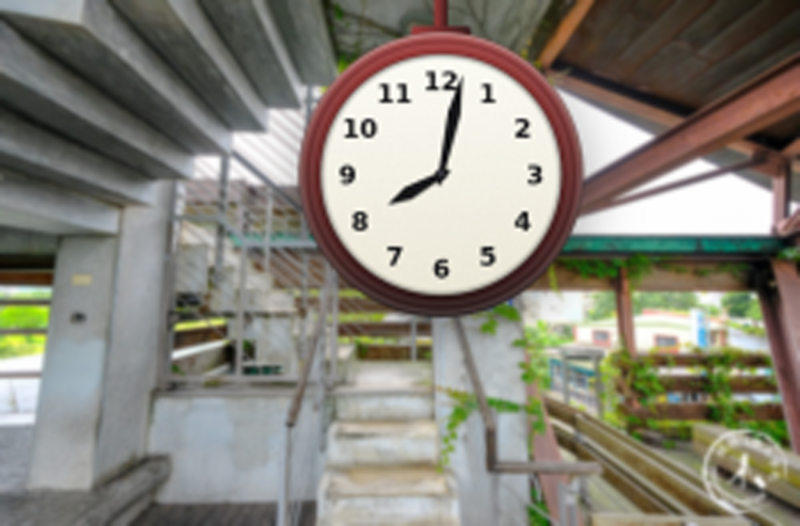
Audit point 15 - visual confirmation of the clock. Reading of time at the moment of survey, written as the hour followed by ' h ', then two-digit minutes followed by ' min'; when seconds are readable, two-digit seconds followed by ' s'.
8 h 02 min
